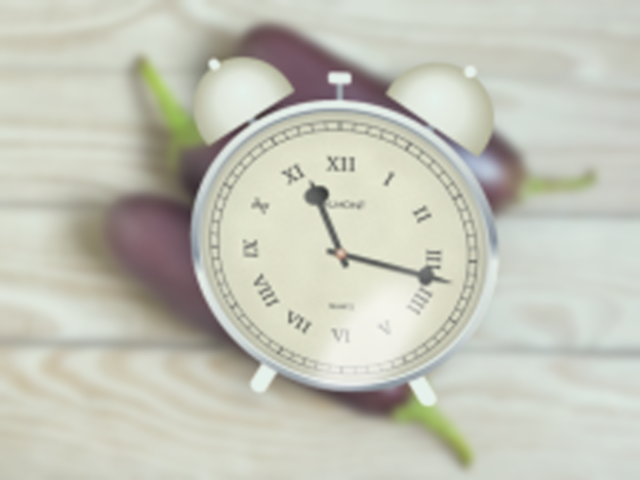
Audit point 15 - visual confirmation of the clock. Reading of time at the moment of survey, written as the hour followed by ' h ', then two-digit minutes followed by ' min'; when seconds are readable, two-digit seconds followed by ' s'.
11 h 17 min
